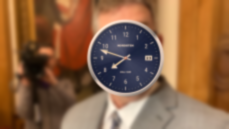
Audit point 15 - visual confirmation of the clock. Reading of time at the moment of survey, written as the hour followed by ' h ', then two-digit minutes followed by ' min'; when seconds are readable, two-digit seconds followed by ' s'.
7 h 48 min
